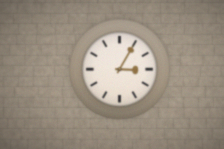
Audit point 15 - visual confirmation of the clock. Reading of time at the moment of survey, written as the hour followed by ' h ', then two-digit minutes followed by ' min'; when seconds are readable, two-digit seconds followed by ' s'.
3 h 05 min
